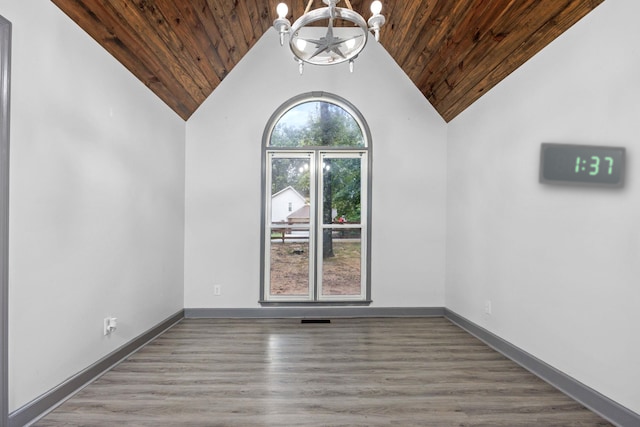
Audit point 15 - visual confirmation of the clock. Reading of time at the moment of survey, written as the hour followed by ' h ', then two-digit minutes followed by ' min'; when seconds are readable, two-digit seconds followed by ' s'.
1 h 37 min
